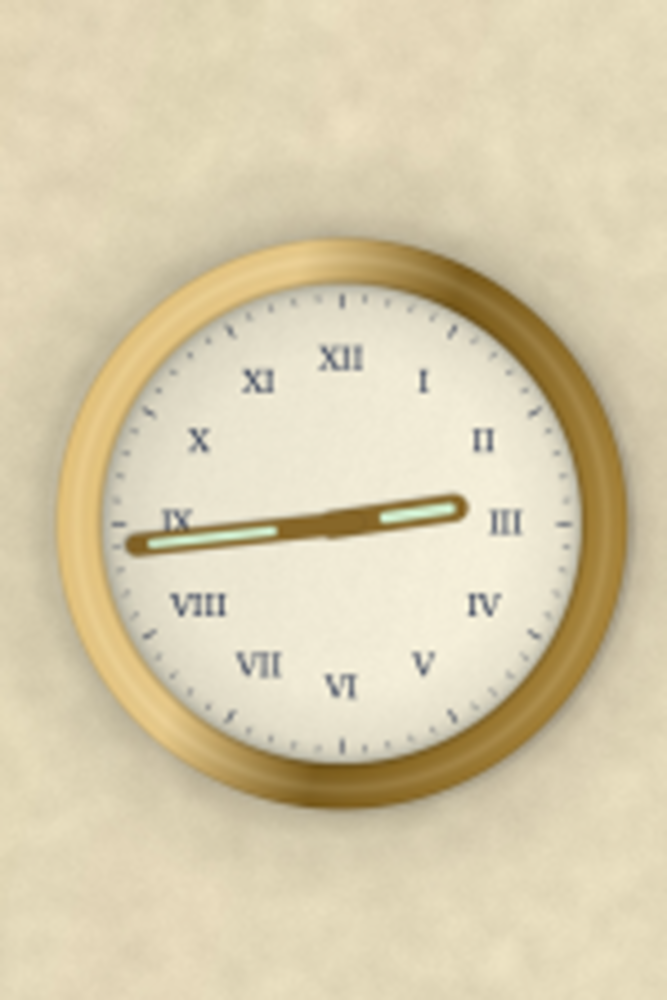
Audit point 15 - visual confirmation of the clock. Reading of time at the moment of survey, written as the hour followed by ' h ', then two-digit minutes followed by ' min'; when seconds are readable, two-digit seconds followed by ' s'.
2 h 44 min
